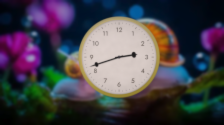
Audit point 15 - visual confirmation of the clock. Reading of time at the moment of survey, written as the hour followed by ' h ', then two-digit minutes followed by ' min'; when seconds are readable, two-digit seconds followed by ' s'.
2 h 42 min
